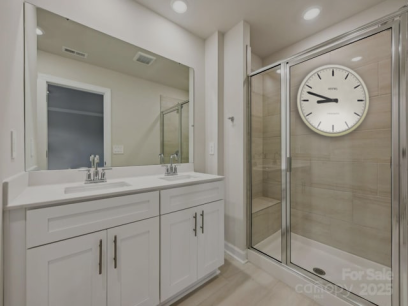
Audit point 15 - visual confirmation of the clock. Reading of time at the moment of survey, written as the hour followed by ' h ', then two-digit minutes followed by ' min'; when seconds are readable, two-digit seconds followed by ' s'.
8 h 48 min
